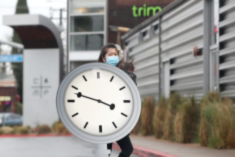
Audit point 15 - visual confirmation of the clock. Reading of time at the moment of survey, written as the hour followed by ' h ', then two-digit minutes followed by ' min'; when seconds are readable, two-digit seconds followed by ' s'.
3 h 48 min
